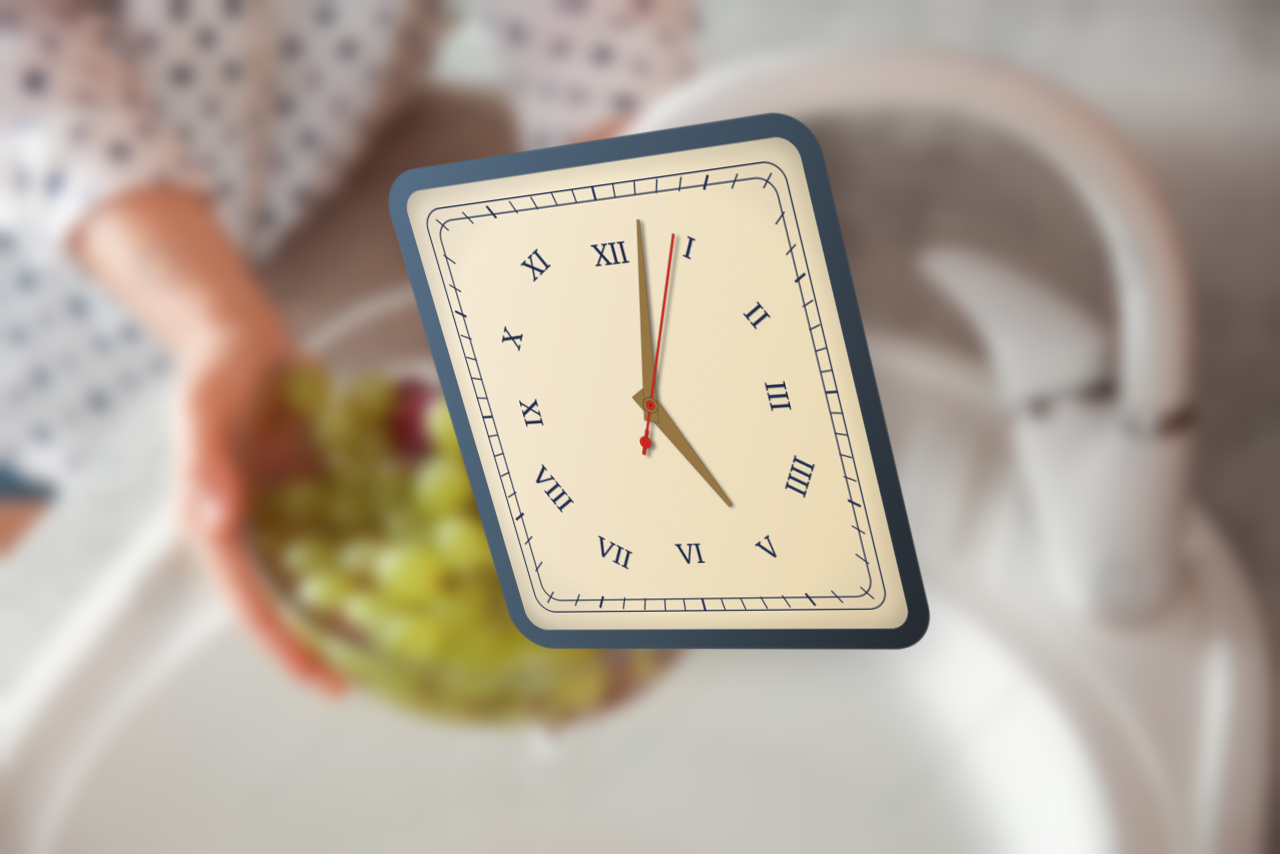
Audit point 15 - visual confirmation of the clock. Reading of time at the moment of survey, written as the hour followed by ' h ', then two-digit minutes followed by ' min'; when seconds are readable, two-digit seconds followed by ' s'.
5 h 02 min 04 s
